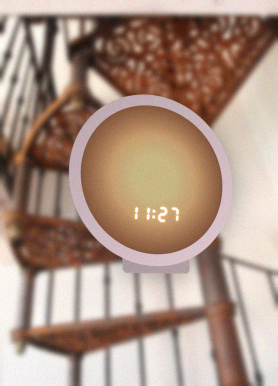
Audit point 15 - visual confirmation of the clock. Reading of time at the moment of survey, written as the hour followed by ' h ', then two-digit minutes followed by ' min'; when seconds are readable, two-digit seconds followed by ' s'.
11 h 27 min
